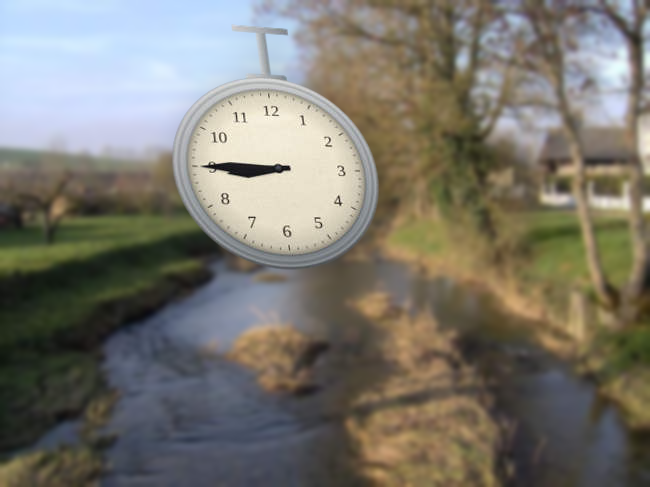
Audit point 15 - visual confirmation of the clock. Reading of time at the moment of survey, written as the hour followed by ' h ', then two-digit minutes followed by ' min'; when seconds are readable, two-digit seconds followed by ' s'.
8 h 45 min
